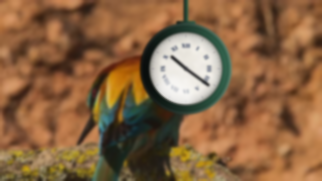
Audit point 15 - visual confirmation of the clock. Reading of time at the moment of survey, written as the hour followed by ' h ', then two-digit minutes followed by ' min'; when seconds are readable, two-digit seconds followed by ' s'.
10 h 21 min
